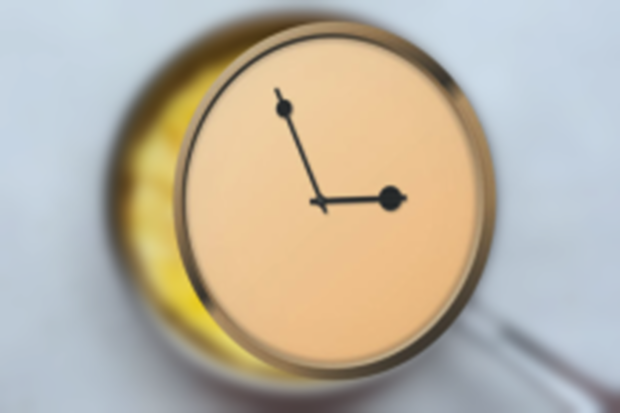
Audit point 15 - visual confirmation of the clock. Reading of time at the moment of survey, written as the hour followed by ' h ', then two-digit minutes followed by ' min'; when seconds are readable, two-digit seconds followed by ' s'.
2 h 56 min
